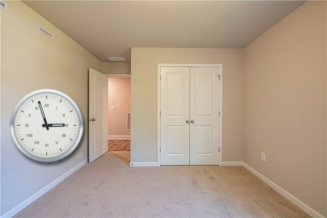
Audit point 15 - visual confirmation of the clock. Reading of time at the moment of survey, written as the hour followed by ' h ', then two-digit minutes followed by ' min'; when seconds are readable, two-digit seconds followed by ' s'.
2 h 57 min
